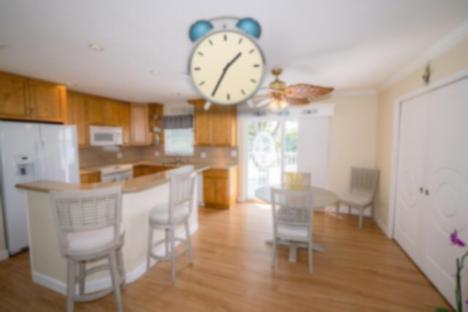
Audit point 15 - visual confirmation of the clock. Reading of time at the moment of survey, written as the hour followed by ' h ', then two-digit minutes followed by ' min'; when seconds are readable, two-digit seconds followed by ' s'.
1 h 35 min
